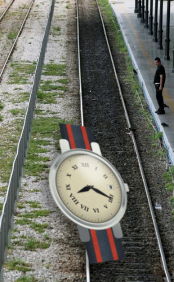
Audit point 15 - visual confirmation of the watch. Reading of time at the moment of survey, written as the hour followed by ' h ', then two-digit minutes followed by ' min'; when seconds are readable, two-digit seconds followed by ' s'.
8 h 20 min
